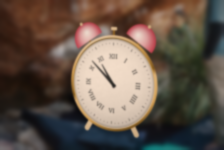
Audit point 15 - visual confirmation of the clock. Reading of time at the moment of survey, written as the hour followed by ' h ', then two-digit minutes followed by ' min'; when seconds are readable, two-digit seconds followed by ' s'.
10 h 52 min
